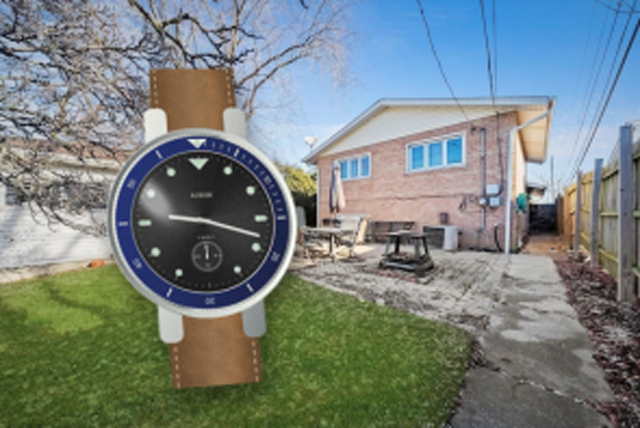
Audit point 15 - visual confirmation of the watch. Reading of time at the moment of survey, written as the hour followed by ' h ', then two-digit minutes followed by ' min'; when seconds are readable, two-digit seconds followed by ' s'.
9 h 18 min
